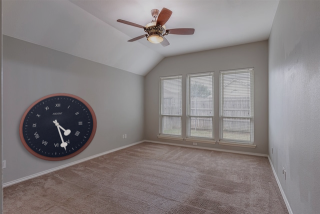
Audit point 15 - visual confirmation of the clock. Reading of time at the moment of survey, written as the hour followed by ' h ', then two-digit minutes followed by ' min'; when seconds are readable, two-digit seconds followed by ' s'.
4 h 27 min
